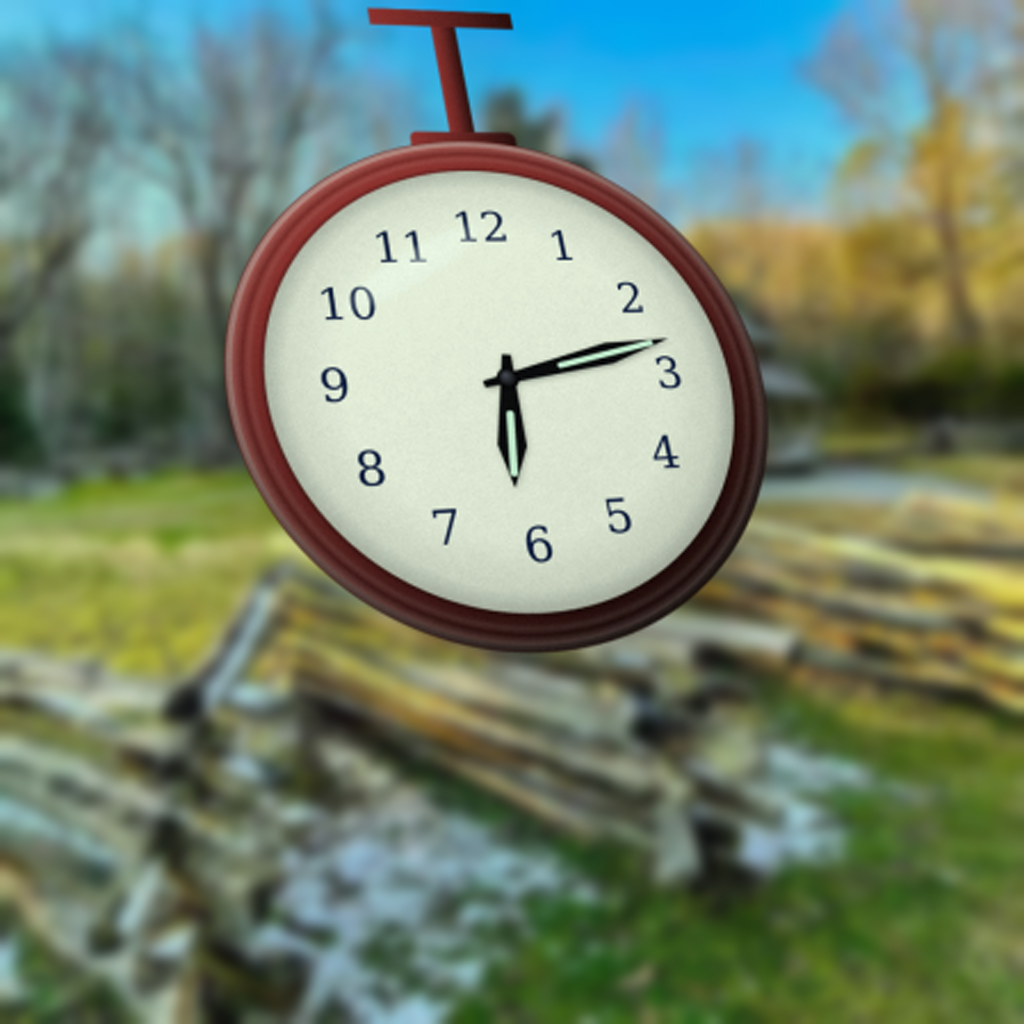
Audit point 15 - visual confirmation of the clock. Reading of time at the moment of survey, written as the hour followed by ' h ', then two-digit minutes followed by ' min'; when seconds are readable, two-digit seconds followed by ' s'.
6 h 13 min
